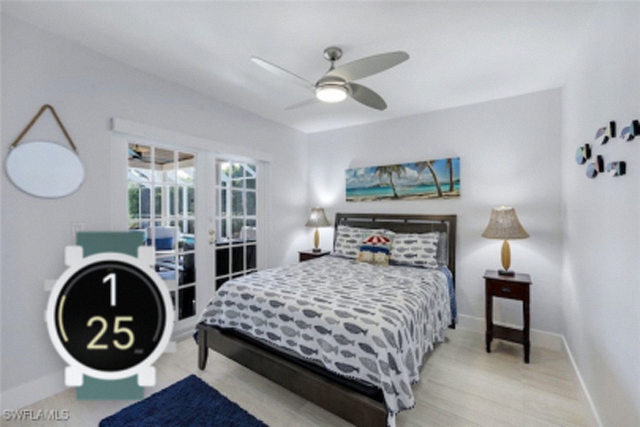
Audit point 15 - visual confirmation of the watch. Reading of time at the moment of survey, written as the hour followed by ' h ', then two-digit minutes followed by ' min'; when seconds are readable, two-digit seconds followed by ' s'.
1 h 25 min
